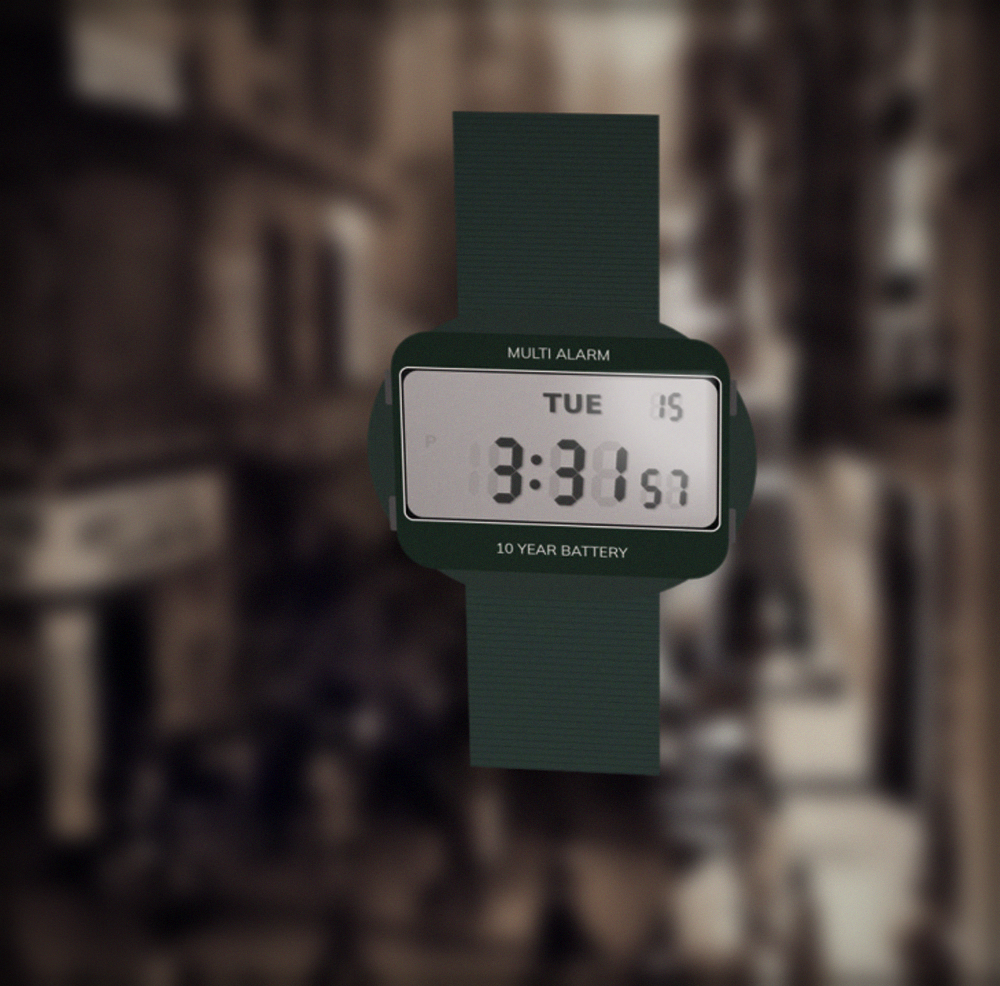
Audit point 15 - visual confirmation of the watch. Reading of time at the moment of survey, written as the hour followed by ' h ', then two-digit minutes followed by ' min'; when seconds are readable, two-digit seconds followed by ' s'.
3 h 31 min 57 s
